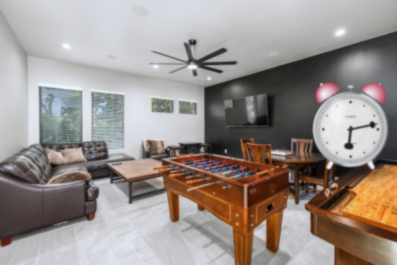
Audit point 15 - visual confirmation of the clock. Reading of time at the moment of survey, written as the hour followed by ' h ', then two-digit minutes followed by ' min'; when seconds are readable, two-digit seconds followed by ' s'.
6 h 13 min
